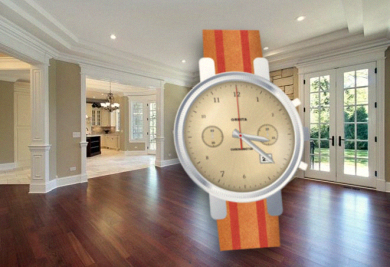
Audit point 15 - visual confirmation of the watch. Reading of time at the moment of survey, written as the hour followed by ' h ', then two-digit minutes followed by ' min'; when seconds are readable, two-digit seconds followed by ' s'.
3 h 22 min
